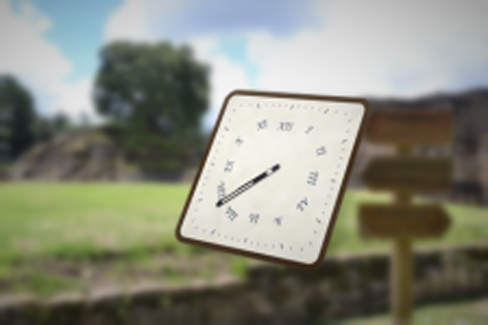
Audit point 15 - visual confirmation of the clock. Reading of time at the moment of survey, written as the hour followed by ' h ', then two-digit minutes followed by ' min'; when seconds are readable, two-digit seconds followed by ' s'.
7 h 38 min
